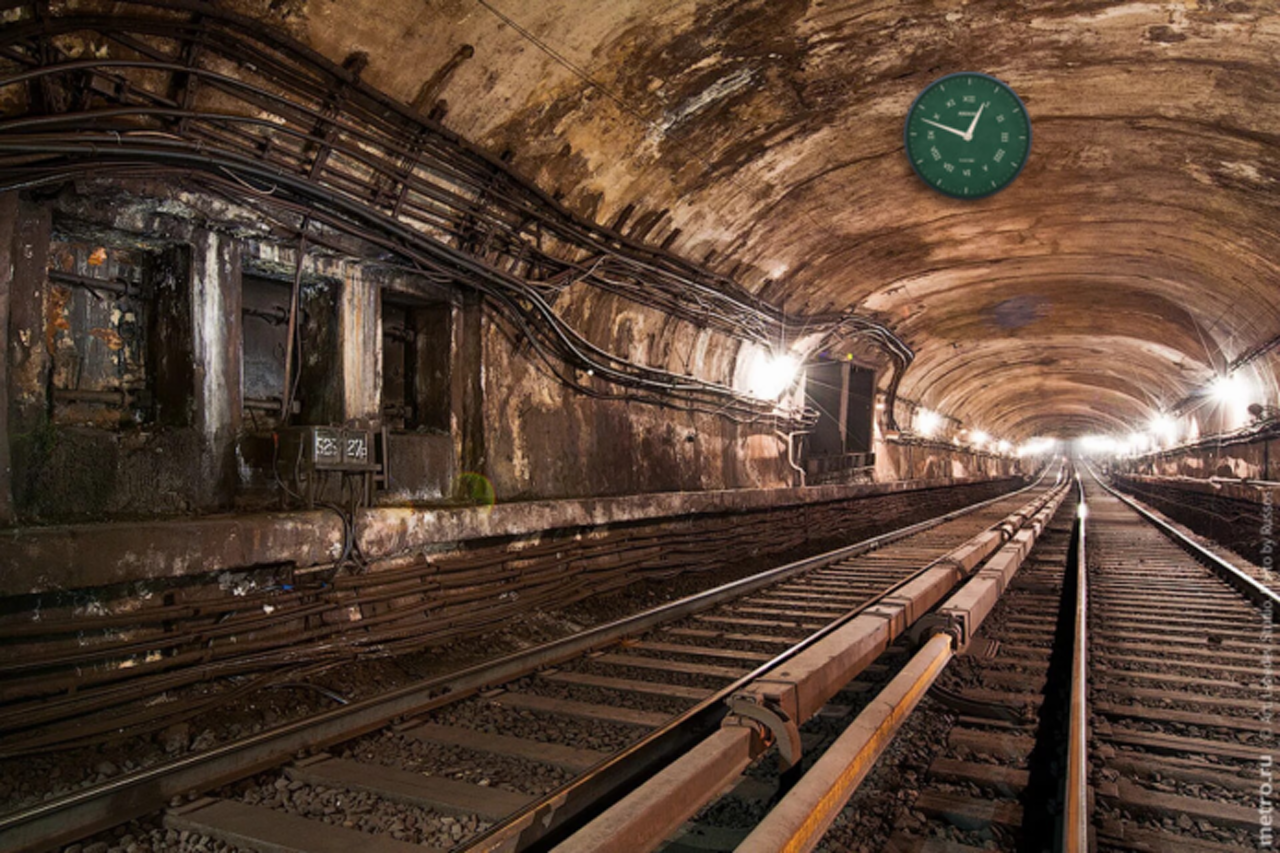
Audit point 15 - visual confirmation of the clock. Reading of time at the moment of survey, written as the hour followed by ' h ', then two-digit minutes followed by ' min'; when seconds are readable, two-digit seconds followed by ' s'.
12 h 48 min
